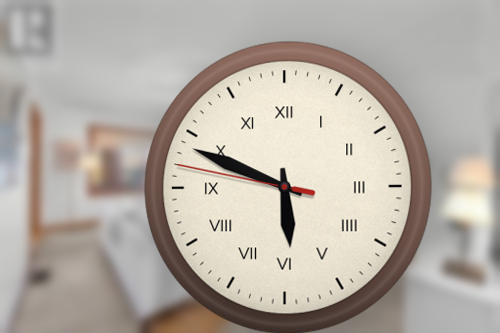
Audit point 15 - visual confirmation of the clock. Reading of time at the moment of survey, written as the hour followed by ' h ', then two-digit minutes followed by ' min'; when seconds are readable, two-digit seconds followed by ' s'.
5 h 48 min 47 s
